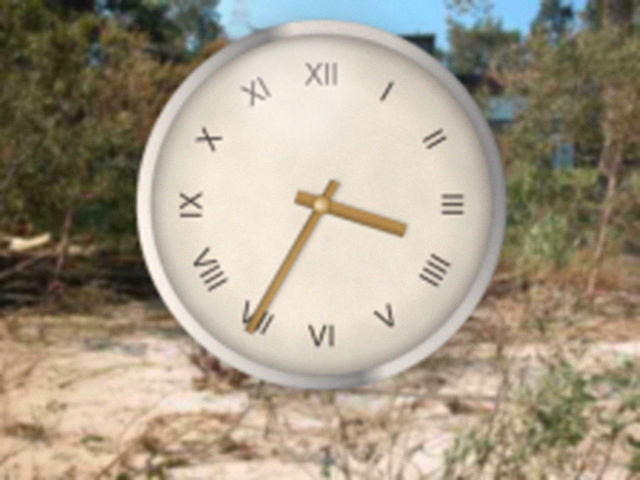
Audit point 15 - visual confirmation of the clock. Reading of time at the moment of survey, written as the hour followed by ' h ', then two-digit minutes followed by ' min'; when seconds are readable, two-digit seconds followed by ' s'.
3 h 35 min
